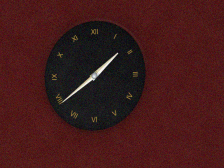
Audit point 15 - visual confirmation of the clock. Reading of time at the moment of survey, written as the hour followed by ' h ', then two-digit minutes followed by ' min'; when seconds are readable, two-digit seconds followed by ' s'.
1 h 39 min
